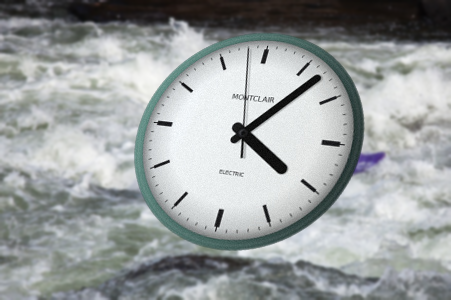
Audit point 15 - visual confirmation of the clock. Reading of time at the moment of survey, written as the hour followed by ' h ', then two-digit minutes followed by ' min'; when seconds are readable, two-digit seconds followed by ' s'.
4 h 06 min 58 s
